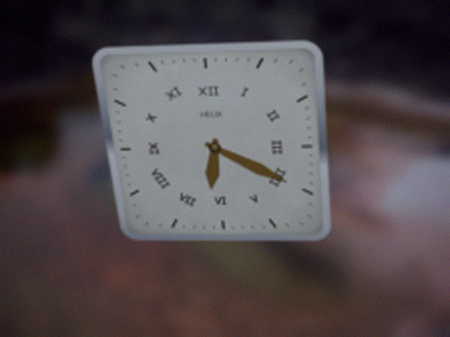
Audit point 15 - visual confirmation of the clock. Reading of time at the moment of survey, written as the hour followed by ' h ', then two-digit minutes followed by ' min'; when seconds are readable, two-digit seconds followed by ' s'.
6 h 20 min
